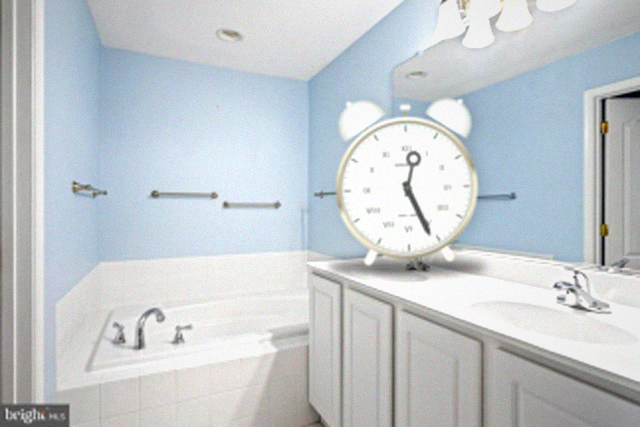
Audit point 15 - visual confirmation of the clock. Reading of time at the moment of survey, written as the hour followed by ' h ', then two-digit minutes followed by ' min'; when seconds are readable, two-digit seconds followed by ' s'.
12 h 26 min
